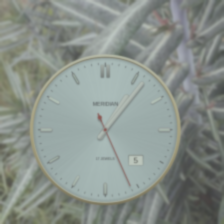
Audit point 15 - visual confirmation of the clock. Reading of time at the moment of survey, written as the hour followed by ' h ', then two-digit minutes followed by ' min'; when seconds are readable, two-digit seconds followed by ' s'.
1 h 06 min 26 s
